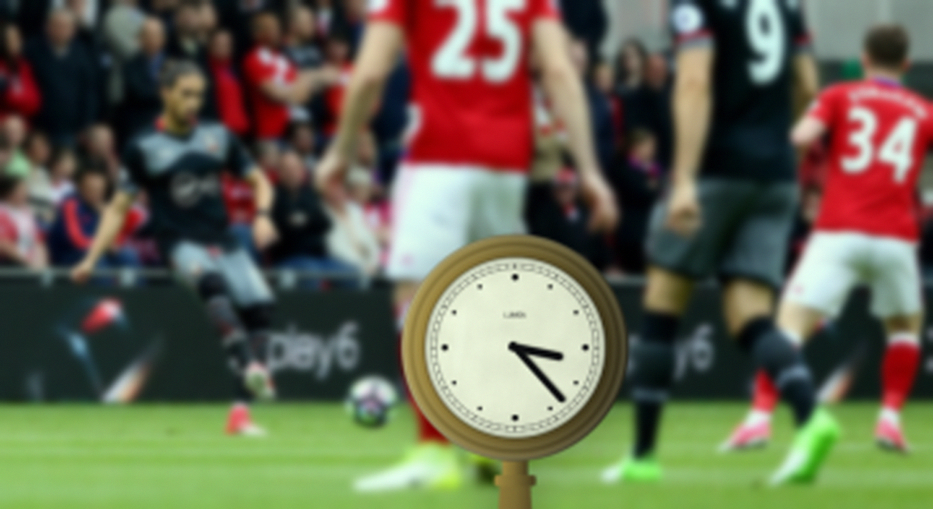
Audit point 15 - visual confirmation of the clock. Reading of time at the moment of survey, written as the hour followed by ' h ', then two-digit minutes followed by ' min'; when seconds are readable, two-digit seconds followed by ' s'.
3 h 23 min
